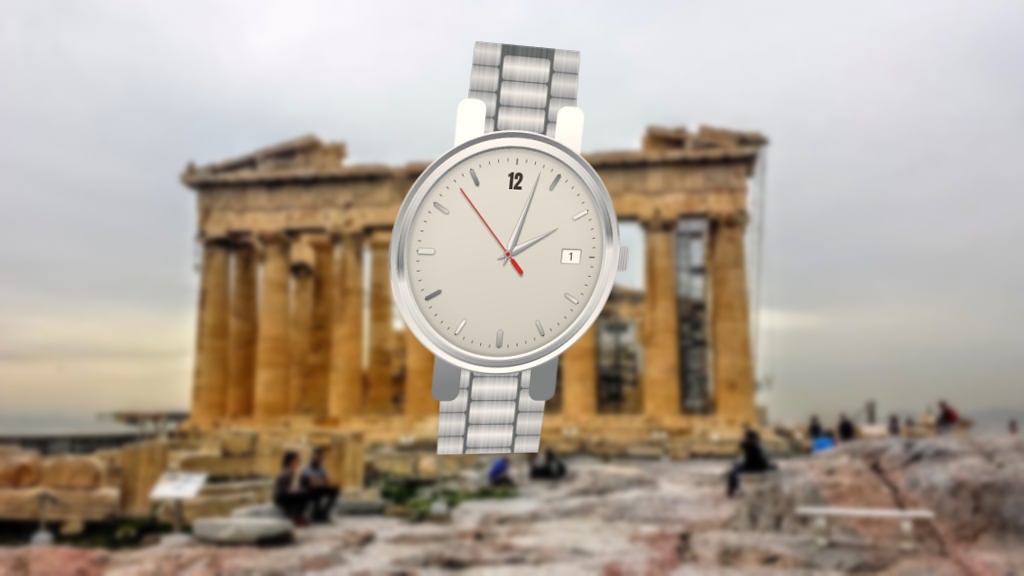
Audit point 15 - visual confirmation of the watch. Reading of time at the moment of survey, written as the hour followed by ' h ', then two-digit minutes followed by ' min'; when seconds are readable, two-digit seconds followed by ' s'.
2 h 02 min 53 s
